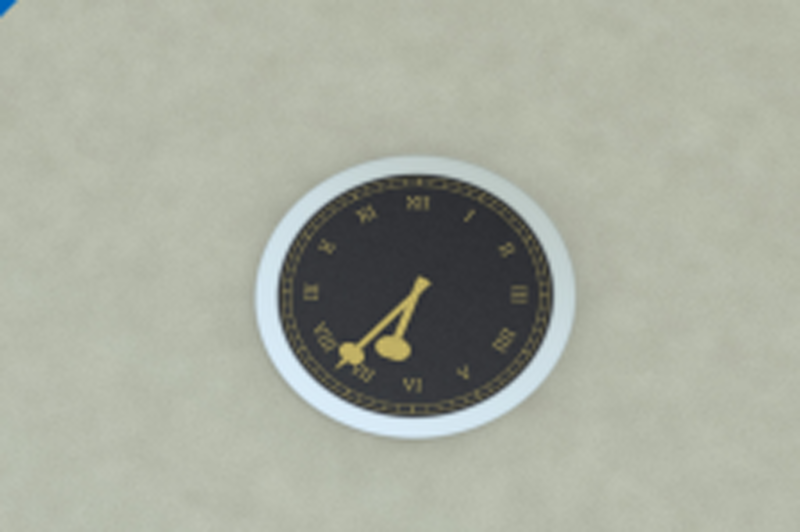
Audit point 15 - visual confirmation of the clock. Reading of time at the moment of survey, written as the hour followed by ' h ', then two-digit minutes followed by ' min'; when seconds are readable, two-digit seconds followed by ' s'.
6 h 37 min
